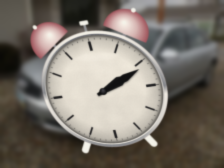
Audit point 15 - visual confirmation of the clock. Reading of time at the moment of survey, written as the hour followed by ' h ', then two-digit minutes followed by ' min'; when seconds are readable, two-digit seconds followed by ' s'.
2 h 11 min
